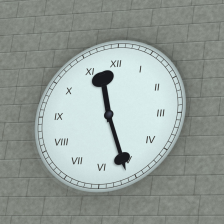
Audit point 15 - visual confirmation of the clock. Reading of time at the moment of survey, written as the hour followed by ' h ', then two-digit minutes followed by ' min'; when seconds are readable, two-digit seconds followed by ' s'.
11 h 26 min
